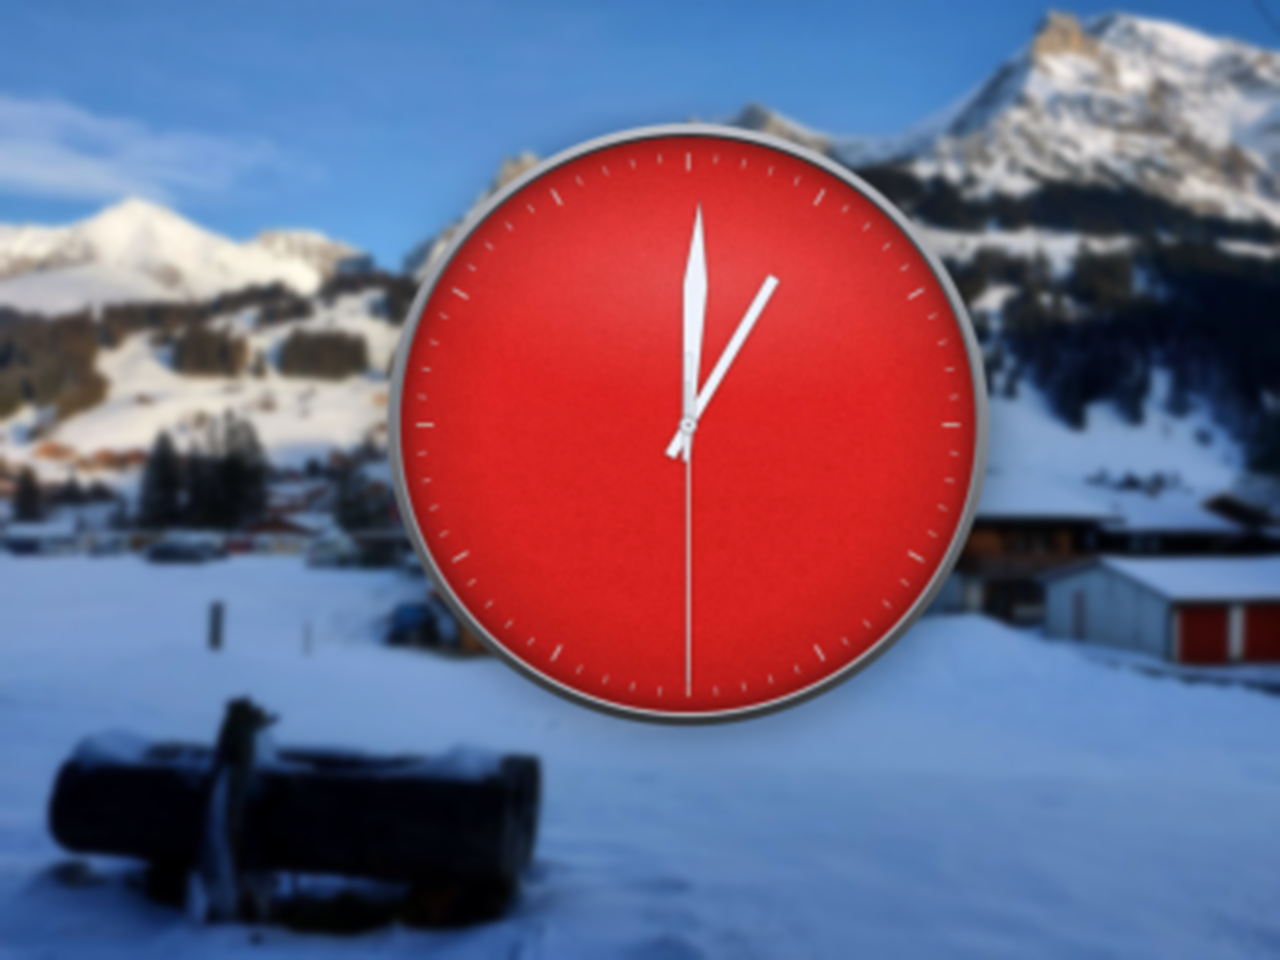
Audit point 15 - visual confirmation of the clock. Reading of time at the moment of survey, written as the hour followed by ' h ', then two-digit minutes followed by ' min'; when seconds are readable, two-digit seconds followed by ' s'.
1 h 00 min 30 s
